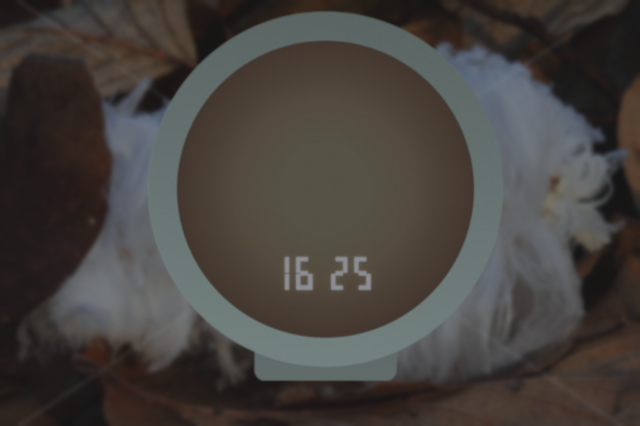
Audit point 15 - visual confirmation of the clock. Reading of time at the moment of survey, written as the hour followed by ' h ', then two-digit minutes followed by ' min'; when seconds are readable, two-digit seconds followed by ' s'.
16 h 25 min
